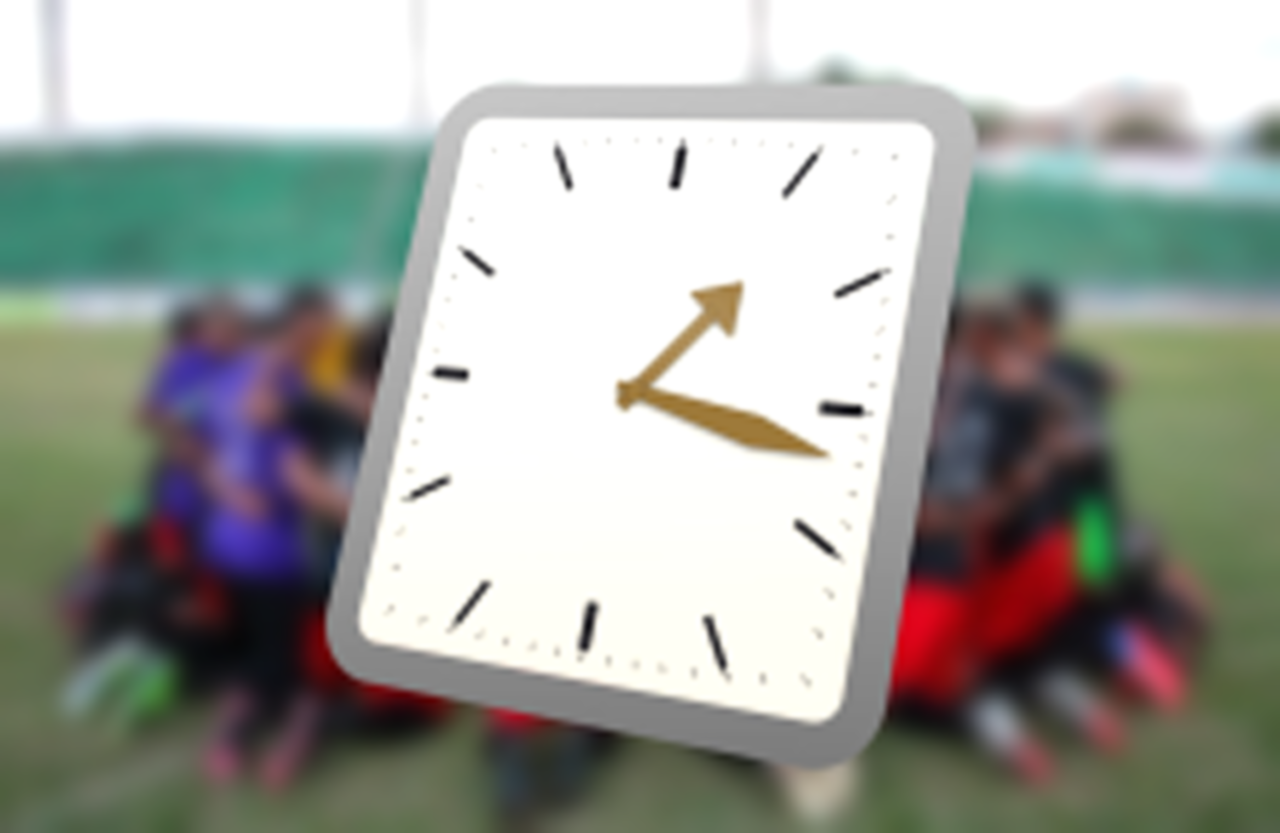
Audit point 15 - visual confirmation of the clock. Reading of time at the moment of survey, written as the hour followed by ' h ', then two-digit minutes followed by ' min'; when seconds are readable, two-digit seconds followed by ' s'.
1 h 17 min
